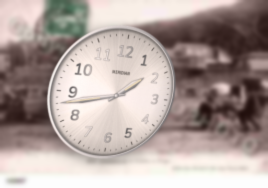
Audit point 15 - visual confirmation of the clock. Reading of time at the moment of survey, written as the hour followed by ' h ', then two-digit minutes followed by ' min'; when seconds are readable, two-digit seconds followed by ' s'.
1 h 43 min
